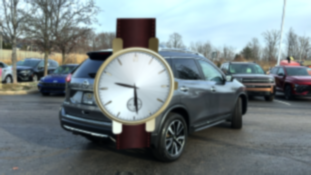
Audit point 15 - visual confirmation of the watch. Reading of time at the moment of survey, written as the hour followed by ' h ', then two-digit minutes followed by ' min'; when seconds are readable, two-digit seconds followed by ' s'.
9 h 29 min
